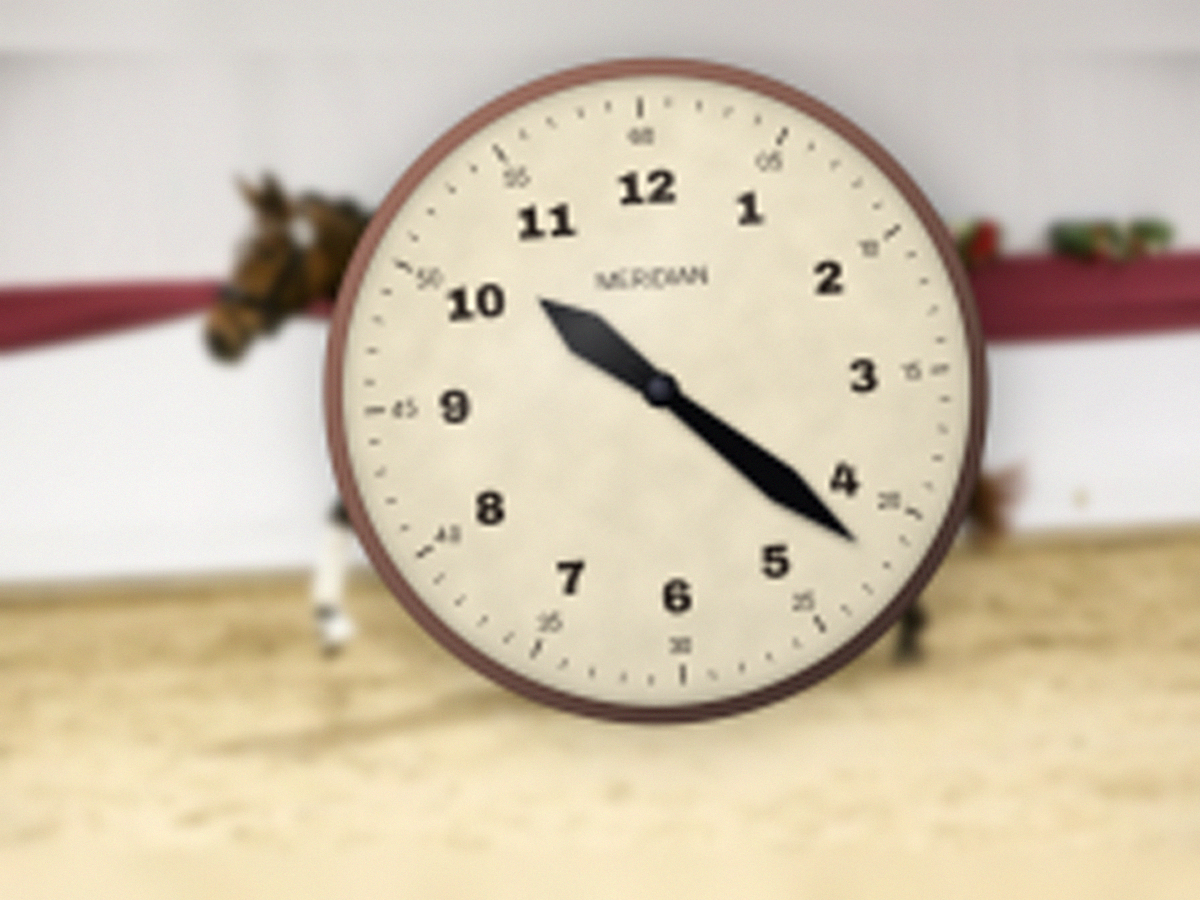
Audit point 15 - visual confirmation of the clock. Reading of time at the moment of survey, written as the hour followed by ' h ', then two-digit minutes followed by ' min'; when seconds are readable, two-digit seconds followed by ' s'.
10 h 22 min
